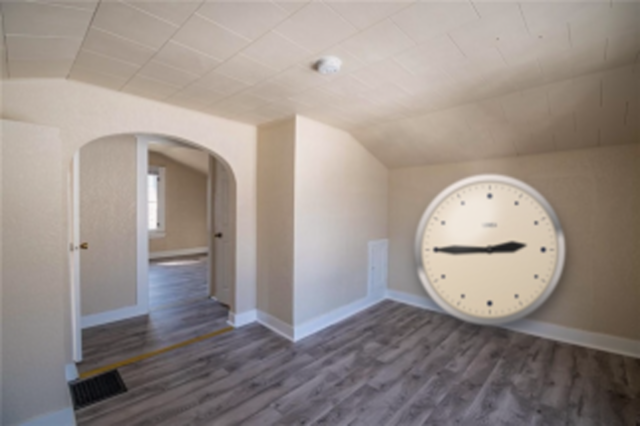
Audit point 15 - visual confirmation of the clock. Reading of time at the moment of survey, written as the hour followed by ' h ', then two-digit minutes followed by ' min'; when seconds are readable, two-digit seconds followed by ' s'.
2 h 45 min
